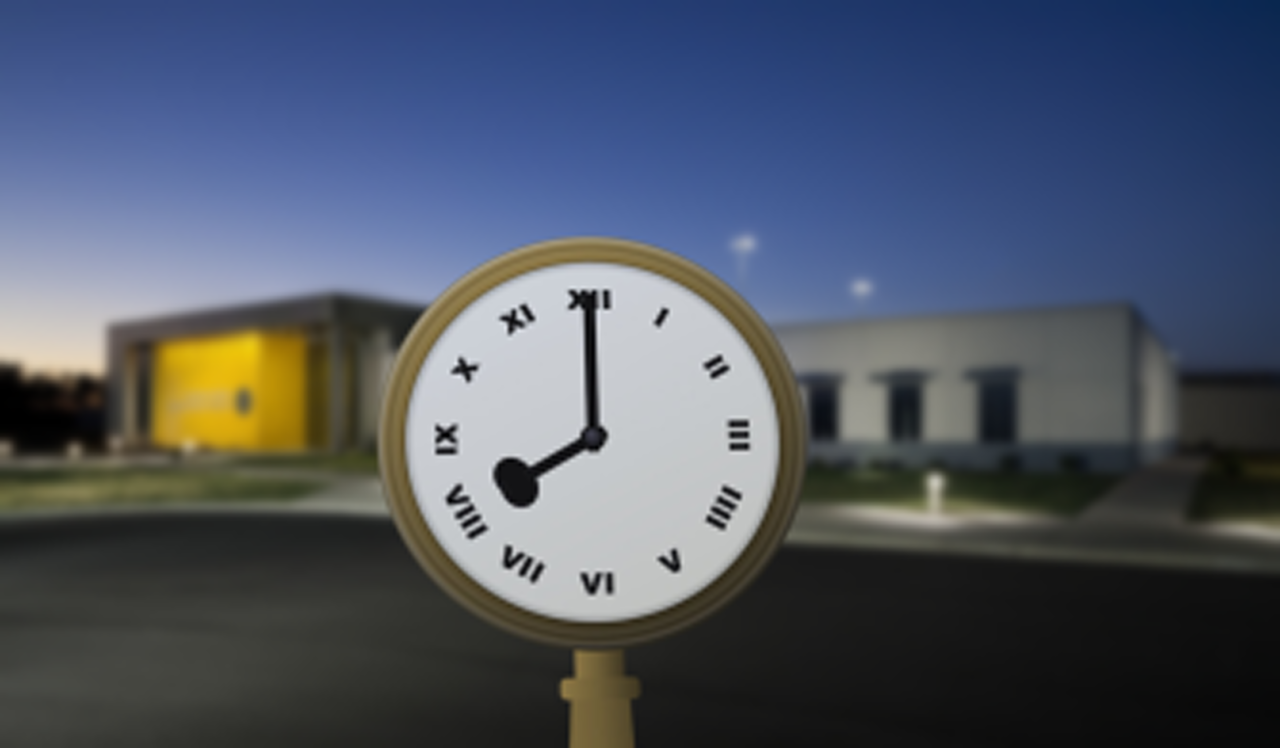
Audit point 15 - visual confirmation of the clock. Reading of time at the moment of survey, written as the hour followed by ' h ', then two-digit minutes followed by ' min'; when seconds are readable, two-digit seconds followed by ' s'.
8 h 00 min
